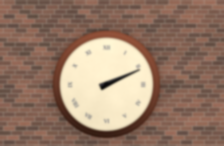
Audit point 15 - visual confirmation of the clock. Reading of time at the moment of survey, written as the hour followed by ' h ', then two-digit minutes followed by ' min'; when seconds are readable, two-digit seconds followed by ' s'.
2 h 11 min
